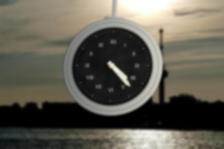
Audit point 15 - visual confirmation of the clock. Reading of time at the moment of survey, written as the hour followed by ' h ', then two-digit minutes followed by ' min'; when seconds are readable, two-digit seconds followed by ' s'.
4 h 23 min
